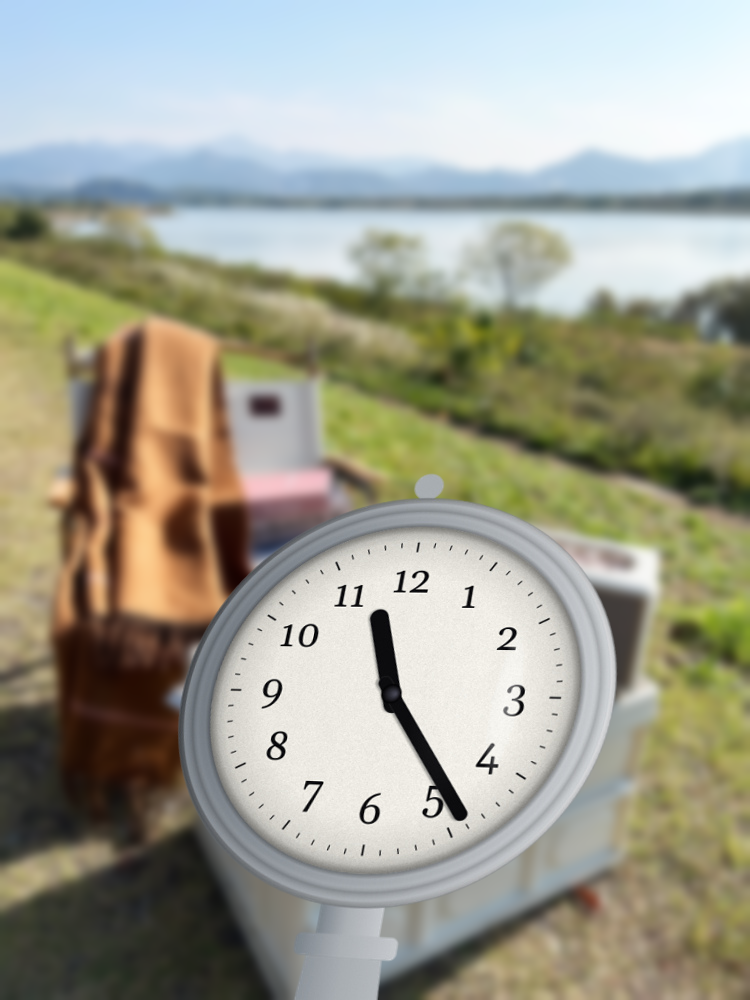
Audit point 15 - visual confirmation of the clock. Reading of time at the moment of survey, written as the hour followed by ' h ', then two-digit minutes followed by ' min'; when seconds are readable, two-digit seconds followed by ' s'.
11 h 24 min
